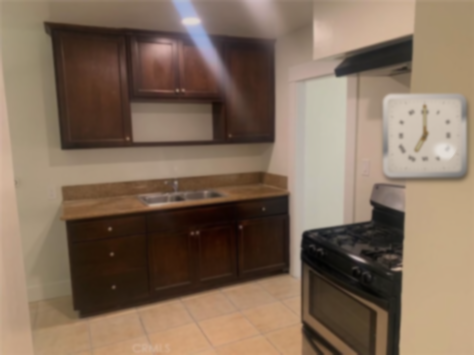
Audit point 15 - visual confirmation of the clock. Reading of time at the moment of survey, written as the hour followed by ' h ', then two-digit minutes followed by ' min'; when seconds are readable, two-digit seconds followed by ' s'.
7 h 00 min
